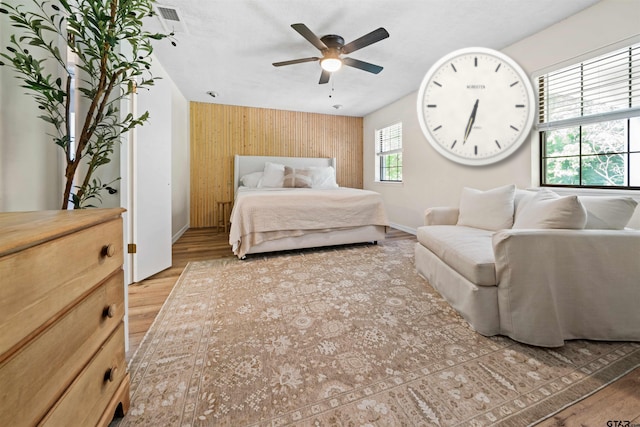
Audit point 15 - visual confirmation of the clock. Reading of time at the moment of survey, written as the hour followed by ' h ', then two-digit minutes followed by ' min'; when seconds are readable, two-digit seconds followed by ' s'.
6 h 33 min
